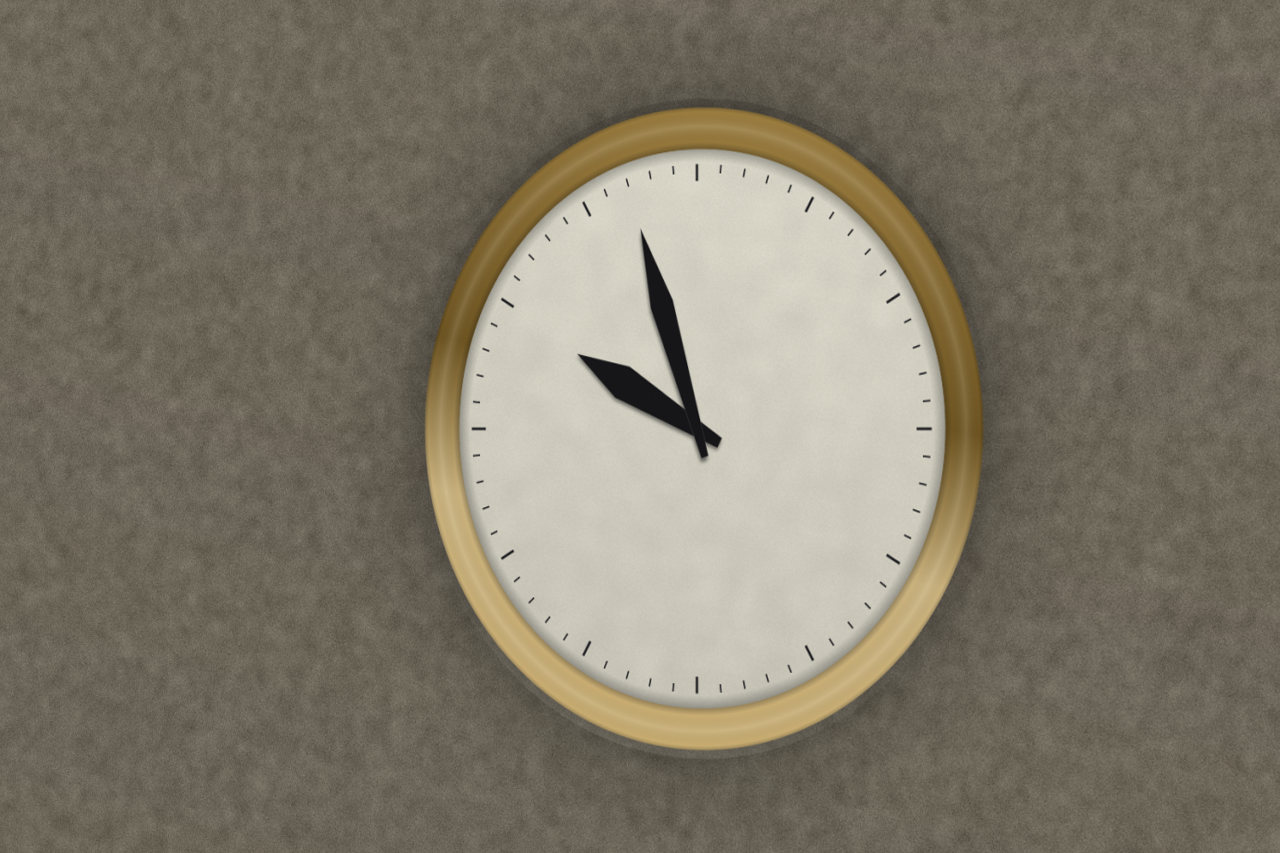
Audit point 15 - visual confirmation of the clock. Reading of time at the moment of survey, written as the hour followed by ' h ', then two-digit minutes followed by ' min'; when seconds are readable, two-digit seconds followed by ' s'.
9 h 57 min
